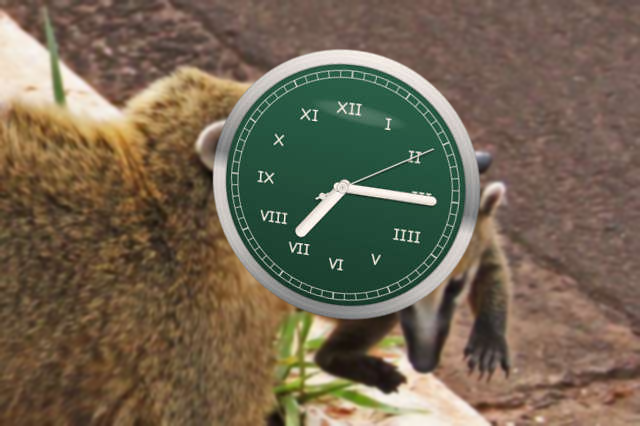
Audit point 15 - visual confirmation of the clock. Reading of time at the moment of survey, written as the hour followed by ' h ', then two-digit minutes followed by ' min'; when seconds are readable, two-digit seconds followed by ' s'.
7 h 15 min 10 s
